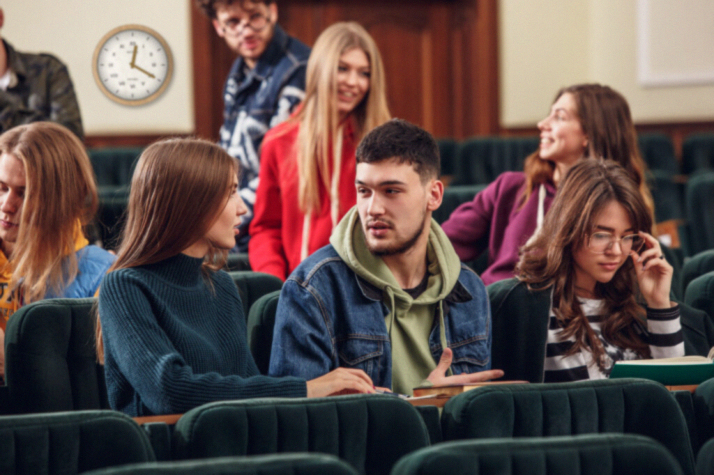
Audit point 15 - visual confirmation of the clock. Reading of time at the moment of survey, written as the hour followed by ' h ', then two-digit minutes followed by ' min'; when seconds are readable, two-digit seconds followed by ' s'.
12 h 20 min
